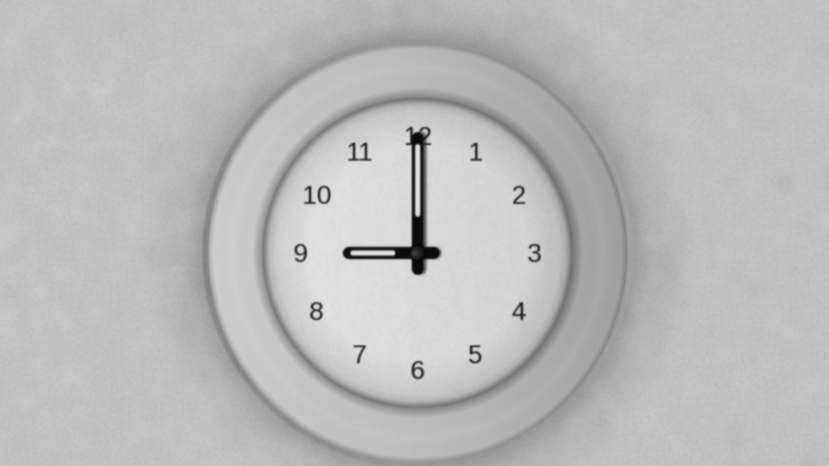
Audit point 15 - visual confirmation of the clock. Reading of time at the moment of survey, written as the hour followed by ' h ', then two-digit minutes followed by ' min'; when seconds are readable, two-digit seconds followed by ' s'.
9 h 00 min
